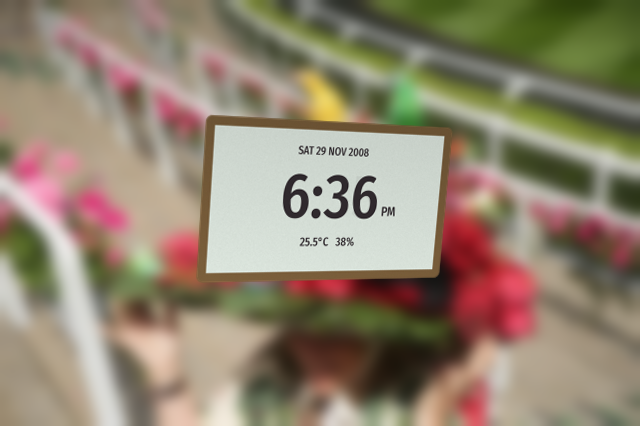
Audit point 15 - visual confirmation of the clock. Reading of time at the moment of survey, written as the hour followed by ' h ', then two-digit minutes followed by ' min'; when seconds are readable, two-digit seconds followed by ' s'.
6 h 36 min
